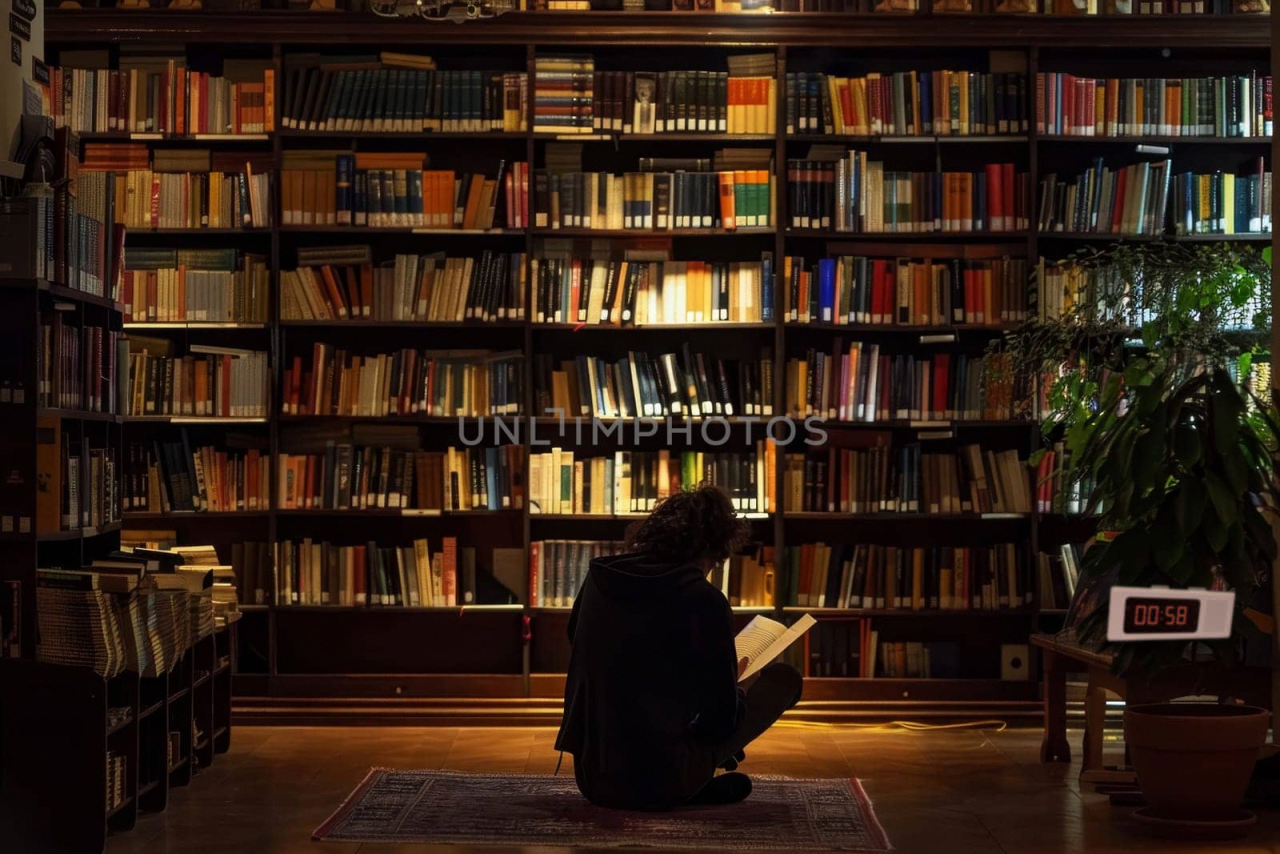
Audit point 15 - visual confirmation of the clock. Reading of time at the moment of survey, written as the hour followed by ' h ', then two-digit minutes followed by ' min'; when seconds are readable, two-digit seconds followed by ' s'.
0 h 58 min
